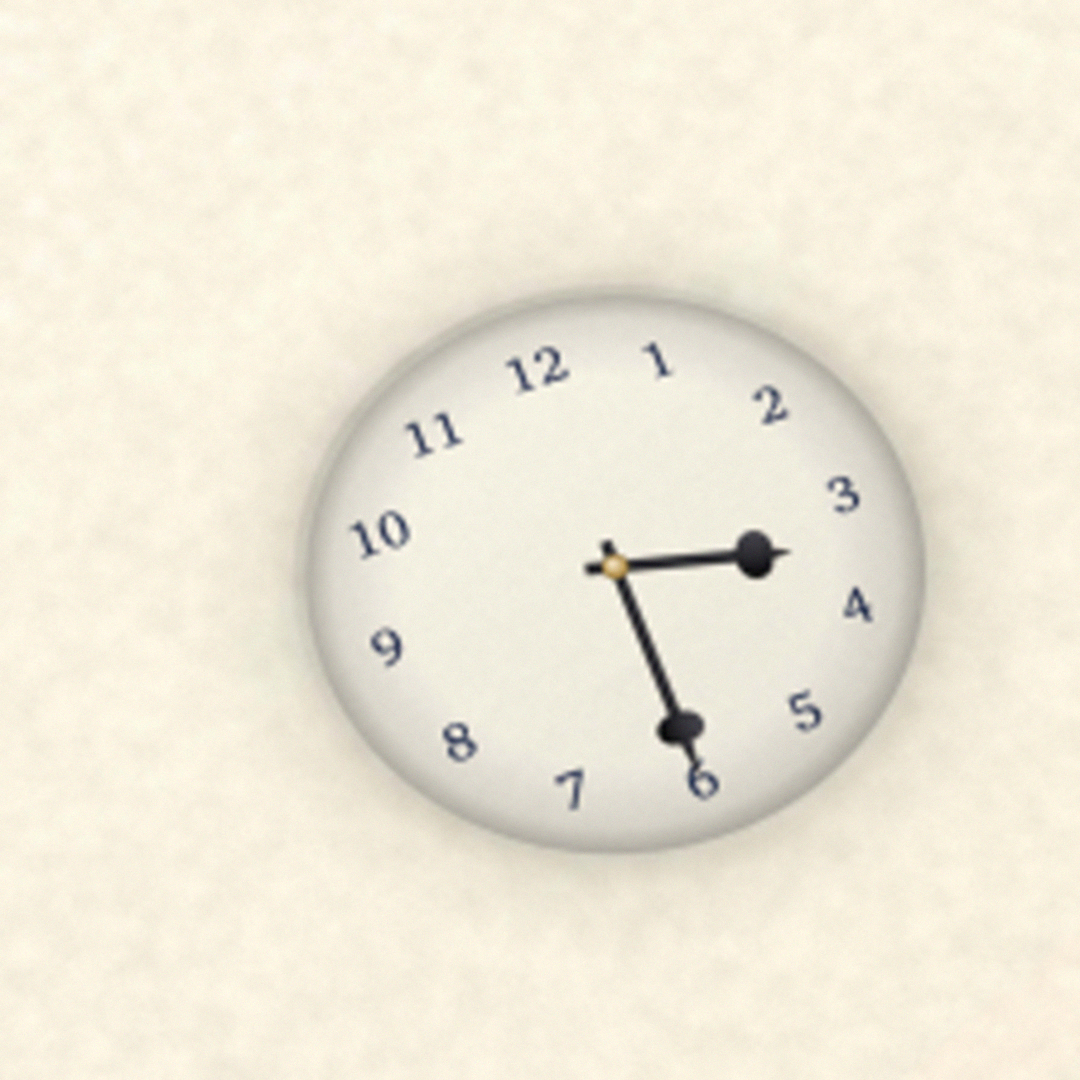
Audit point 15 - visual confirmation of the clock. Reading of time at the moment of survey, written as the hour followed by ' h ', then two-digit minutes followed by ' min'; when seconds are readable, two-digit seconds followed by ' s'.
3 h 30 min
